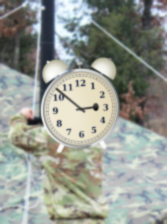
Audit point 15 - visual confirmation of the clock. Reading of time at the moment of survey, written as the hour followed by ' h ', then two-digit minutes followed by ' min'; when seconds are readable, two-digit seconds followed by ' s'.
2 h 52 min
